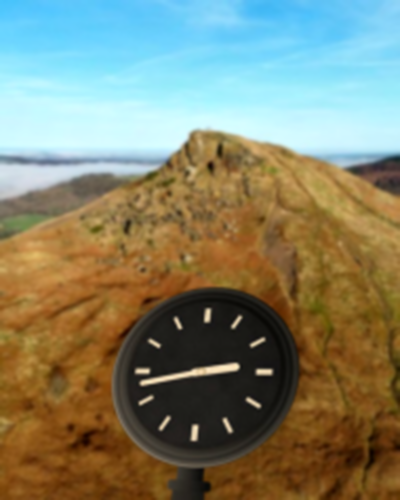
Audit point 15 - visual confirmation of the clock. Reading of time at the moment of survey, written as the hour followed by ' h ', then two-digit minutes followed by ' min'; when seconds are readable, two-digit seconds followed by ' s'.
2 h 43 min
